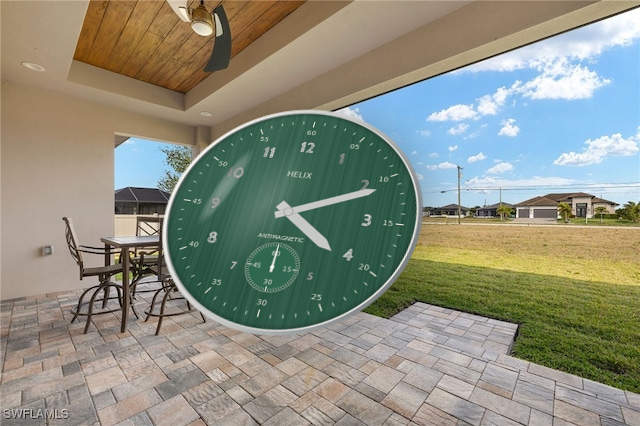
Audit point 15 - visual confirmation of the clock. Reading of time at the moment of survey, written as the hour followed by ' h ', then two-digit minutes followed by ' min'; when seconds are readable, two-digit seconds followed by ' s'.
4 h 11 min
